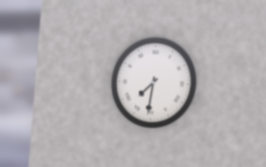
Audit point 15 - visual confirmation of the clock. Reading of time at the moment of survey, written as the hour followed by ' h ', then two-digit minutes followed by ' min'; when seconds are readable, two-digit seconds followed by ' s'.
7 h 31 min
